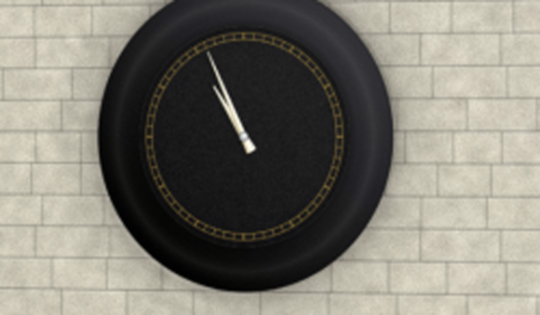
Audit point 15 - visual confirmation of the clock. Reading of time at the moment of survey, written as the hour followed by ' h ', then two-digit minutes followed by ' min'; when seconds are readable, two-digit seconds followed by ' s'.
10 h 56 min
